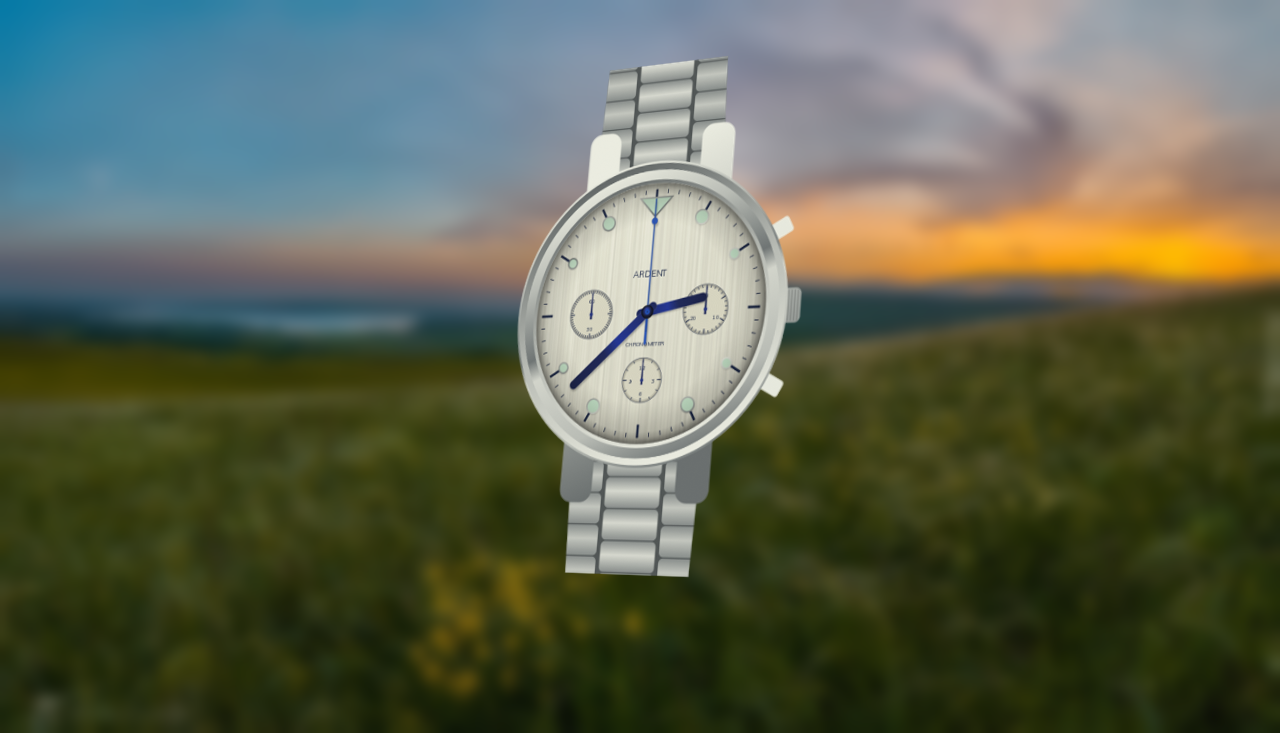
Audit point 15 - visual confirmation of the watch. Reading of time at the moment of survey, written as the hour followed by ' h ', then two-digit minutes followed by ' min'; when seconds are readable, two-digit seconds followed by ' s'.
2 h 38 min
